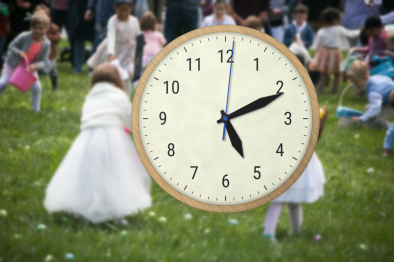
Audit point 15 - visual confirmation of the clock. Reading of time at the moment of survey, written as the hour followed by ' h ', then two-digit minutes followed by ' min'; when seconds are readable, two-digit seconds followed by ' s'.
5 h 11 min 01 s
